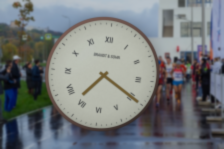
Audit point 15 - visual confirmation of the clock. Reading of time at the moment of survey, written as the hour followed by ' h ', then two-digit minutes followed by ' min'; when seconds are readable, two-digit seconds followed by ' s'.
7 h 20 min
